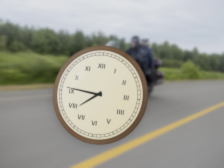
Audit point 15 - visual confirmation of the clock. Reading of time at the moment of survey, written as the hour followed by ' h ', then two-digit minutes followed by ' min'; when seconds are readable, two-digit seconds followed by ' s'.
7 h 46 min
